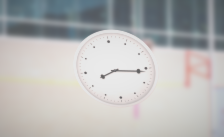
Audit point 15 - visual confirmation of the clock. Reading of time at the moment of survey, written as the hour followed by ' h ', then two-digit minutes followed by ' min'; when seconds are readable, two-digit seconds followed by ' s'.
8 h 16 min
